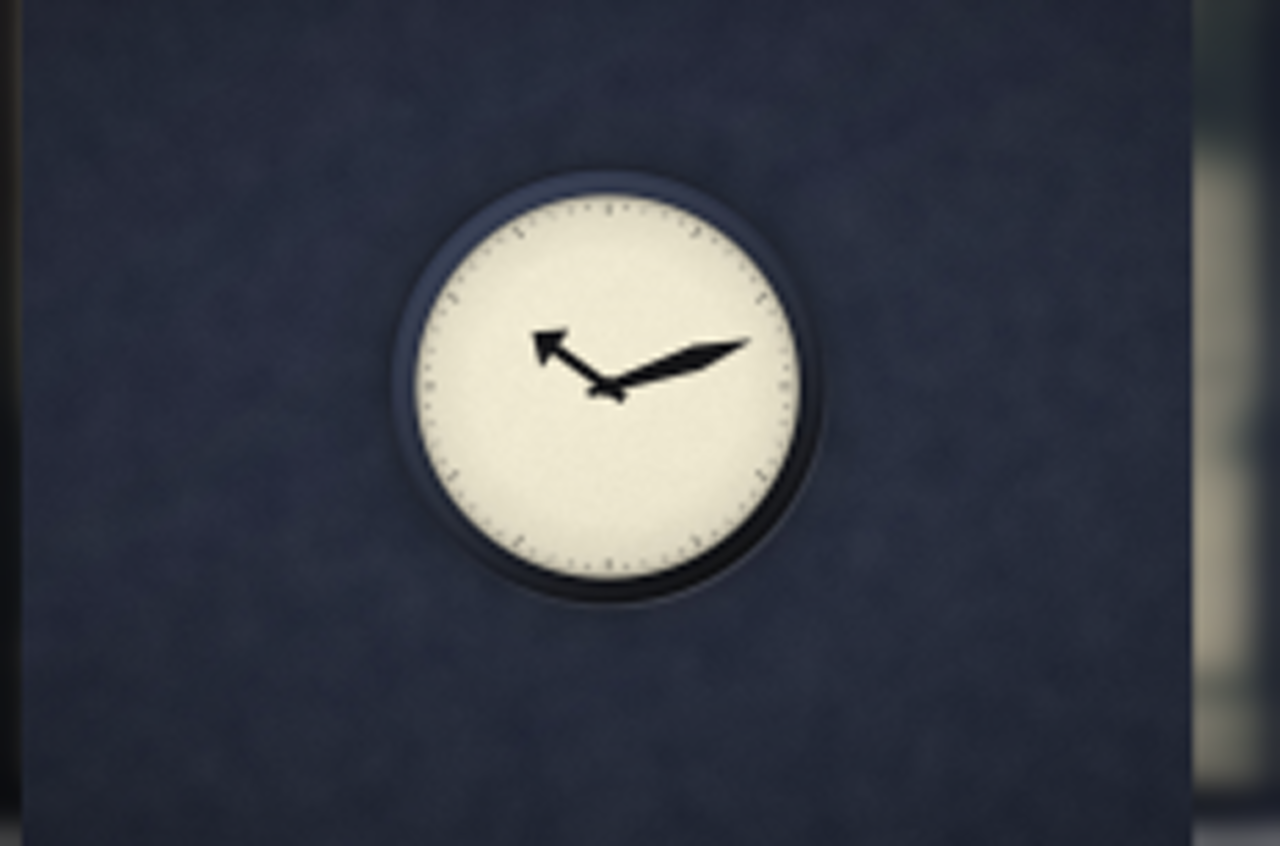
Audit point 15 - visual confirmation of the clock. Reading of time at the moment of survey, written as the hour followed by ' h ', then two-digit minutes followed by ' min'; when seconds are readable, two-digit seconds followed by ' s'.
10 h 12 min
